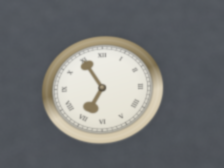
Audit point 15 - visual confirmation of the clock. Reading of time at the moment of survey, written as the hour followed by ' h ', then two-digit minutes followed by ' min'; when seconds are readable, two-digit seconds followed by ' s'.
6 h 55 min
